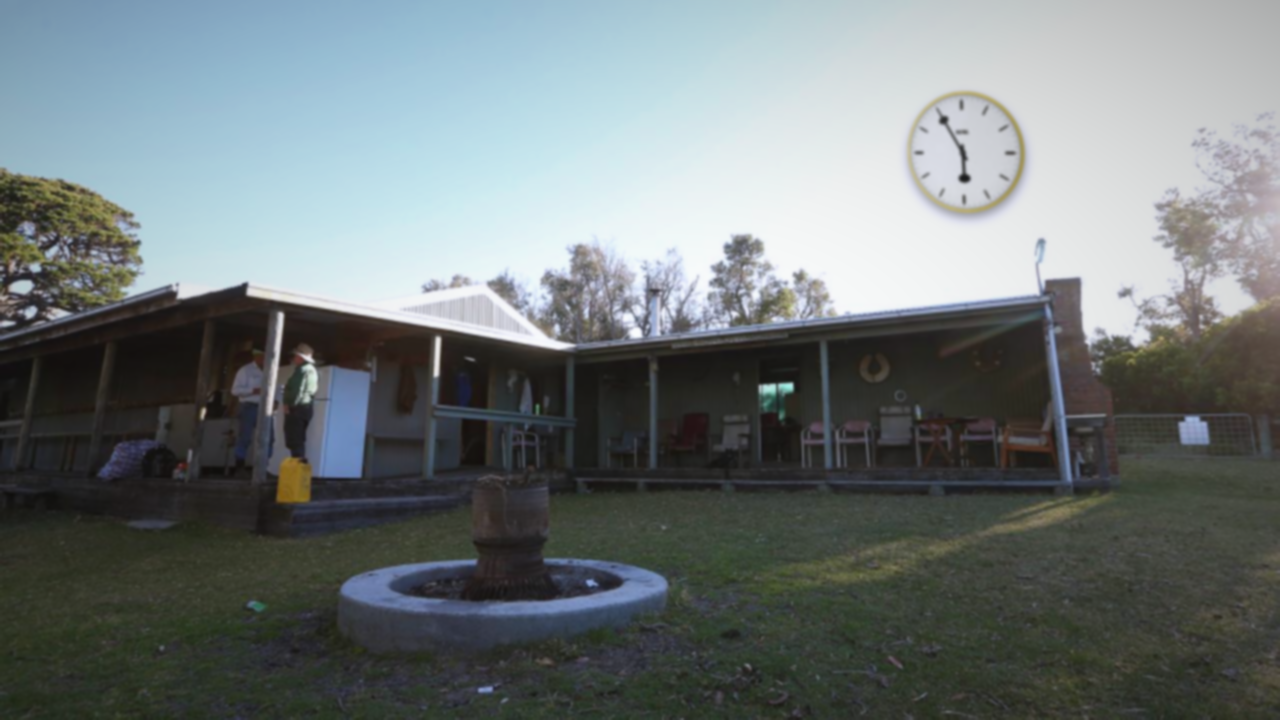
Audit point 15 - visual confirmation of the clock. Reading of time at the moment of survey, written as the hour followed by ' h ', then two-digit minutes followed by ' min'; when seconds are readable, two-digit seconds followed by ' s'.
5 h 55 min
